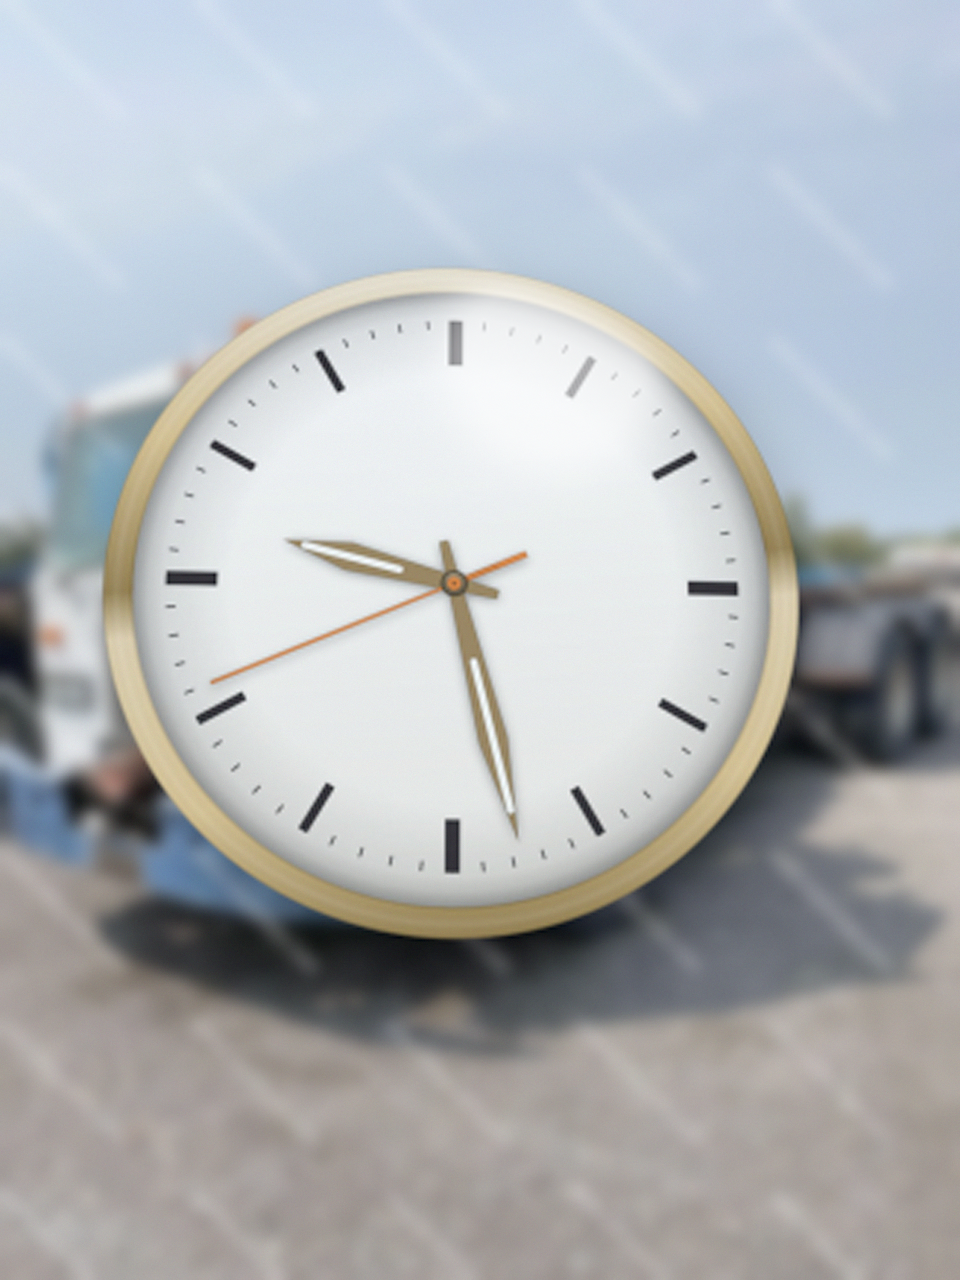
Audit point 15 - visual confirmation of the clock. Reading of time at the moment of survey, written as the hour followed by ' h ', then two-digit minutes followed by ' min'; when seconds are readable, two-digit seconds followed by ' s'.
9 h 27 min 41 s
